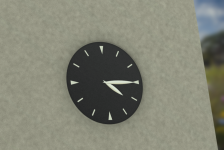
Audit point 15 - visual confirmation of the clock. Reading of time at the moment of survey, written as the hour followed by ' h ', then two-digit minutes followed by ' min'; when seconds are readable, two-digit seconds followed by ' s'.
4 h 15 min
